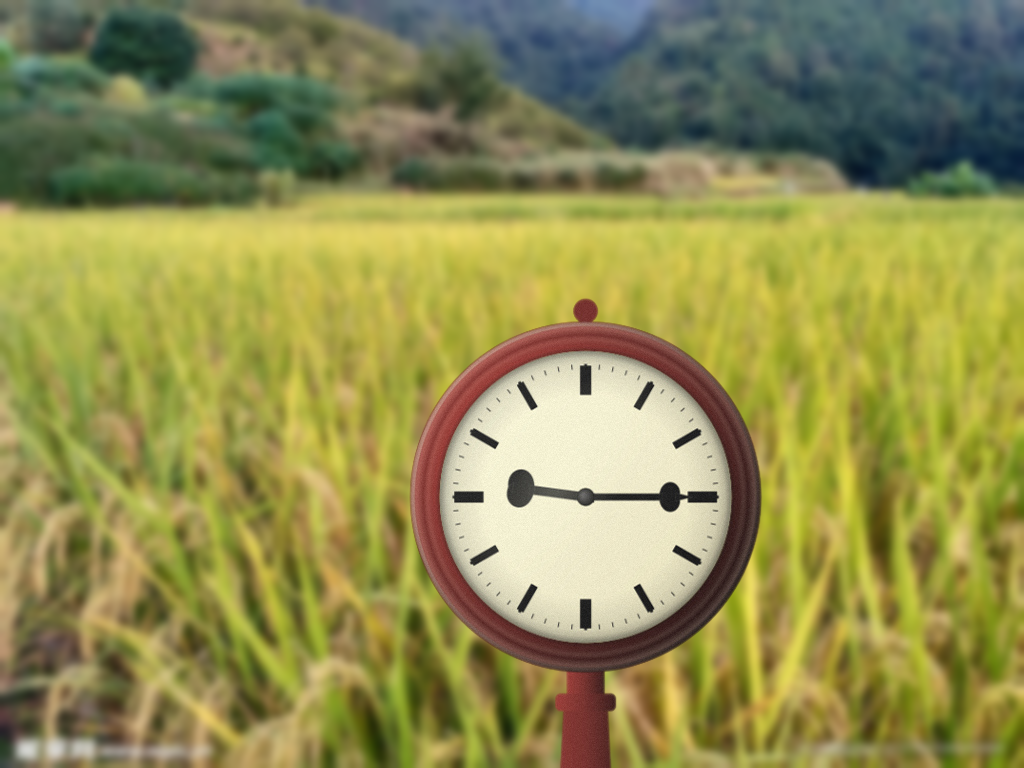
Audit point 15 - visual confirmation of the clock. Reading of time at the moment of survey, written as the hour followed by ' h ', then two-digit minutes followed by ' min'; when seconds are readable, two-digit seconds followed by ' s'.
9 h 15 min
